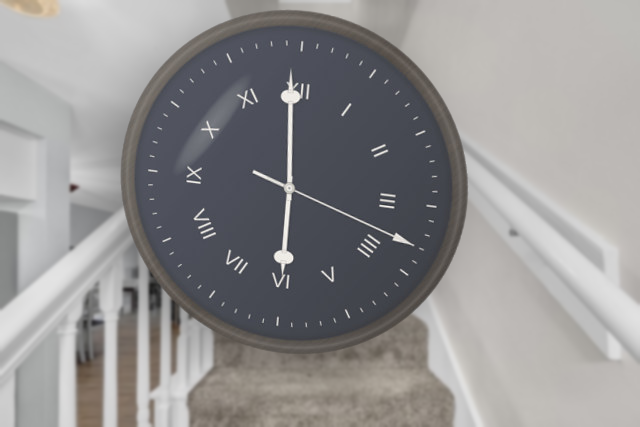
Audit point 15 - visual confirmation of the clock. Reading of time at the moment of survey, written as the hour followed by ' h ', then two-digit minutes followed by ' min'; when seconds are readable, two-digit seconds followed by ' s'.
5 h 59 min 18 s
